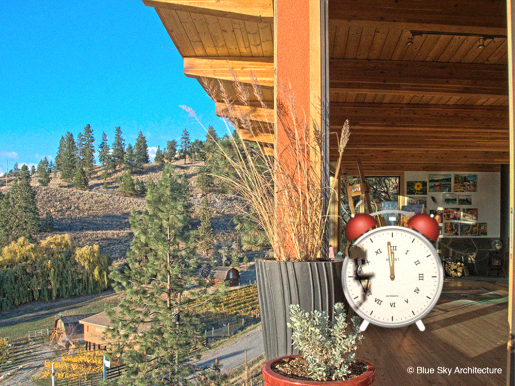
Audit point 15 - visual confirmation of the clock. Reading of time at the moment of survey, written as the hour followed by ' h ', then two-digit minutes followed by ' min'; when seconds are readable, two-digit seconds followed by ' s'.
11 h 59 min
